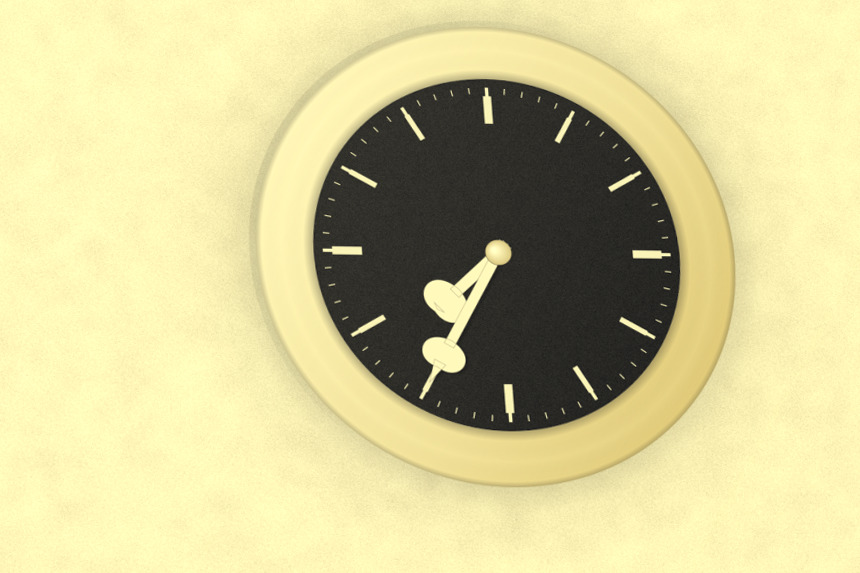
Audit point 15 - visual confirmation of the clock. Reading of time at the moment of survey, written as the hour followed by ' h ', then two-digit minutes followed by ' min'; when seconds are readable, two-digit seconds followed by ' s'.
7 h 35 min
